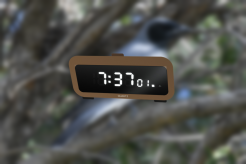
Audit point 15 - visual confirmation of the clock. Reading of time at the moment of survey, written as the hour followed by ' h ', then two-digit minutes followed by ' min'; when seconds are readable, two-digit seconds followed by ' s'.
7 h 37 min 01 s
